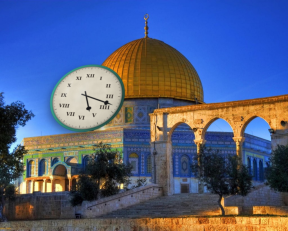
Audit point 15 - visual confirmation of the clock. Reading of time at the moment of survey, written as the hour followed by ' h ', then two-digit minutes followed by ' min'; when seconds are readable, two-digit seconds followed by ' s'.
5 h 18 min
